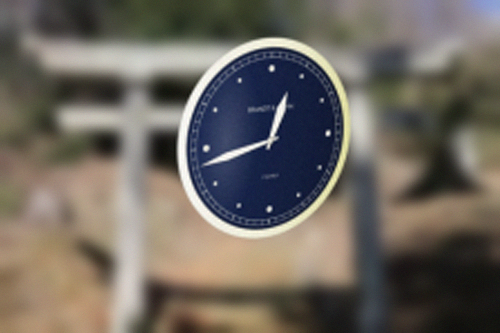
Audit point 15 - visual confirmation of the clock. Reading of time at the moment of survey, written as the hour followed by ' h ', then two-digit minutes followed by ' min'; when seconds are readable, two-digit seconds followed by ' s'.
12 h 43 min
